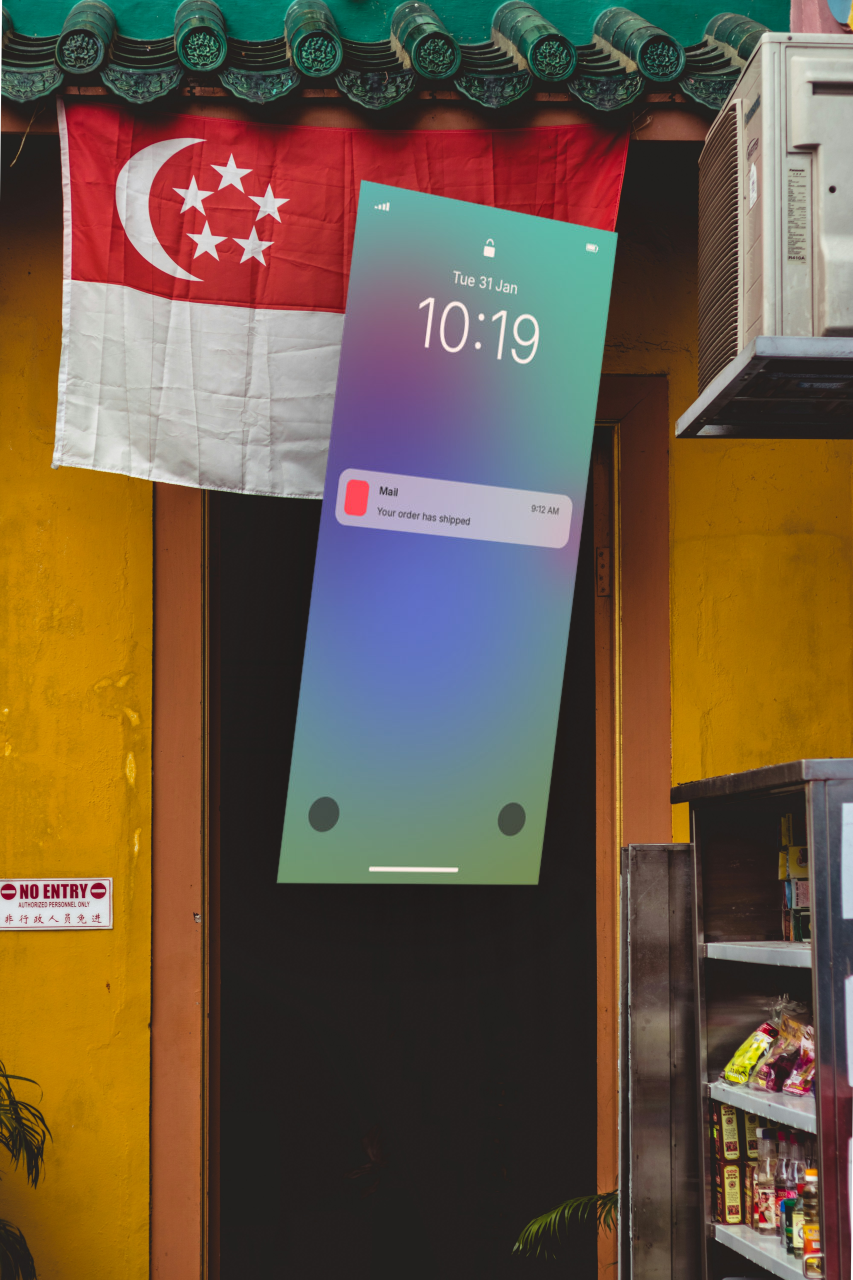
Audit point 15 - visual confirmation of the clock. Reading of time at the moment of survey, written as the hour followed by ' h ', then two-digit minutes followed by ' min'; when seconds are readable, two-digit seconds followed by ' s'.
10 h 19 min
